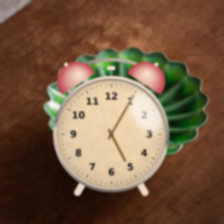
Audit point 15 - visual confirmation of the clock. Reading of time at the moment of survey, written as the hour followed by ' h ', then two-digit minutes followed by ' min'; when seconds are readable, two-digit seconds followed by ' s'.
5 h 05 min
